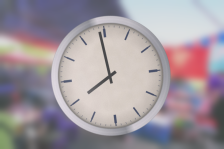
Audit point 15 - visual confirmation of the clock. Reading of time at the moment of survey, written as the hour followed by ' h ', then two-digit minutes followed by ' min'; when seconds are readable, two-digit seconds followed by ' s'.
7 h 59 min
